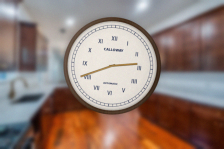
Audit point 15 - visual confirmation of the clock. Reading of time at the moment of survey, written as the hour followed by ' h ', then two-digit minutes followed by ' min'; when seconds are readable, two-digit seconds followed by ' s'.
2 h 41 min
